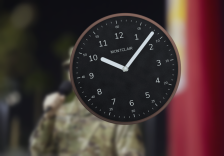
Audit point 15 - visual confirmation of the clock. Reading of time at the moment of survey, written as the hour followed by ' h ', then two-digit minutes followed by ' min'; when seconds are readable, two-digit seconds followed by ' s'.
10 h 08 min
